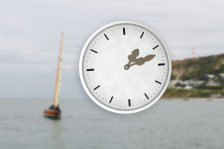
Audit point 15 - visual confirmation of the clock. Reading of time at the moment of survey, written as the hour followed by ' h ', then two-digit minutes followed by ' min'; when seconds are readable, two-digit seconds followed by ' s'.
1 h 12 min
